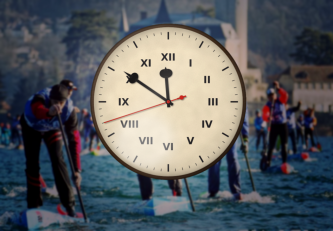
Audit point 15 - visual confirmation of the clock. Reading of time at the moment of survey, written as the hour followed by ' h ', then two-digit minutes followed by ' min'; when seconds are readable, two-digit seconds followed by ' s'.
11 h 50 min 42 s
